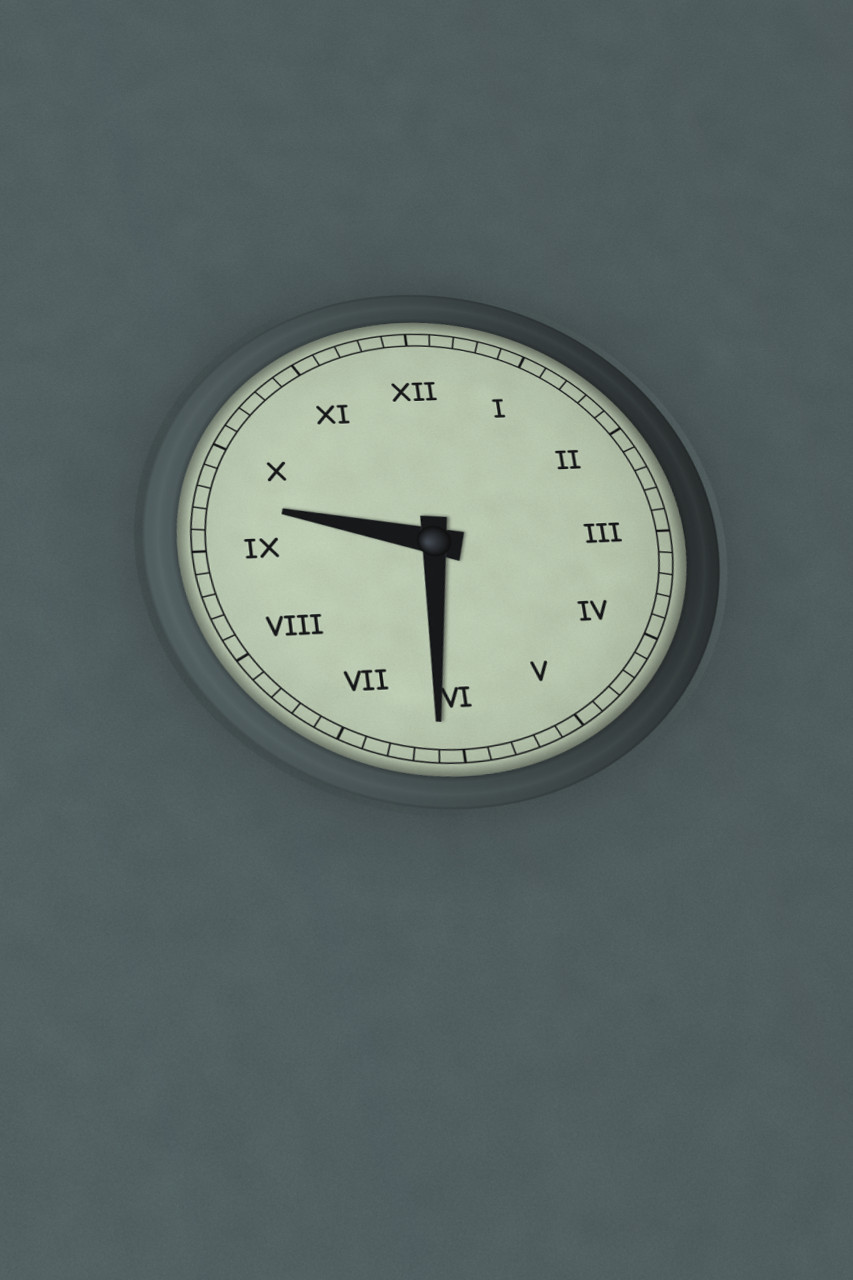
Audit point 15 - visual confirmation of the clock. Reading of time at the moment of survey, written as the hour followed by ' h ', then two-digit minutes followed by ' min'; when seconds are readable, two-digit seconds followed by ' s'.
9 h 31 min
